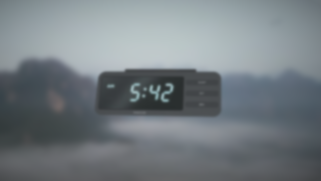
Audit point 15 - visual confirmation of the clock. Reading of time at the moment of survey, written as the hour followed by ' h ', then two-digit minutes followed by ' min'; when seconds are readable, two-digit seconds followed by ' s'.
5 h 42 min
